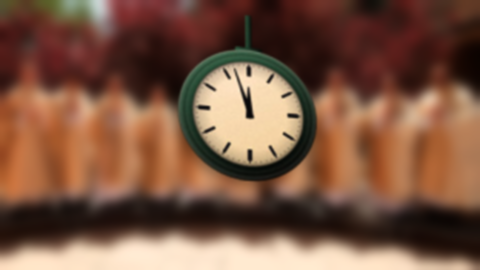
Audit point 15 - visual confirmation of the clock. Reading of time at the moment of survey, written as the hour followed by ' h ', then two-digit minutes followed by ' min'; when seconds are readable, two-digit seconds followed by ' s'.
11 h 57 min
